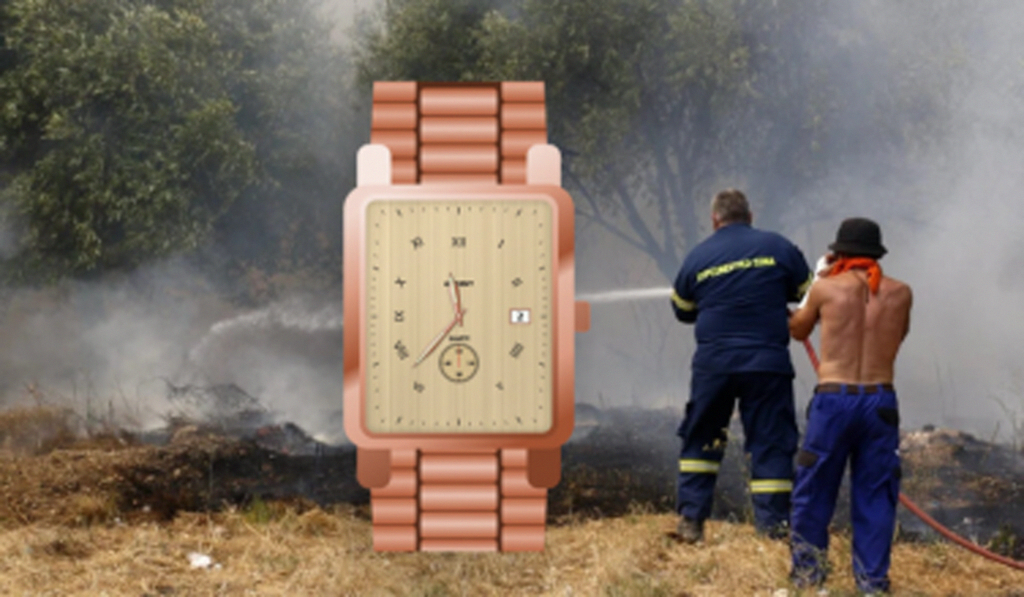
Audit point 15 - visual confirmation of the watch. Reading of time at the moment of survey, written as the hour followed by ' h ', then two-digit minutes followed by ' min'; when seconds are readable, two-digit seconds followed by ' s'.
11 h 37 min
